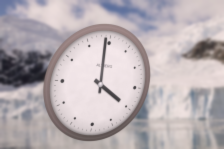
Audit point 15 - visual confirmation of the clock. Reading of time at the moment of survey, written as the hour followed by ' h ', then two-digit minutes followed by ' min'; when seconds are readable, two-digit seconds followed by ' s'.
3 h 59 min
